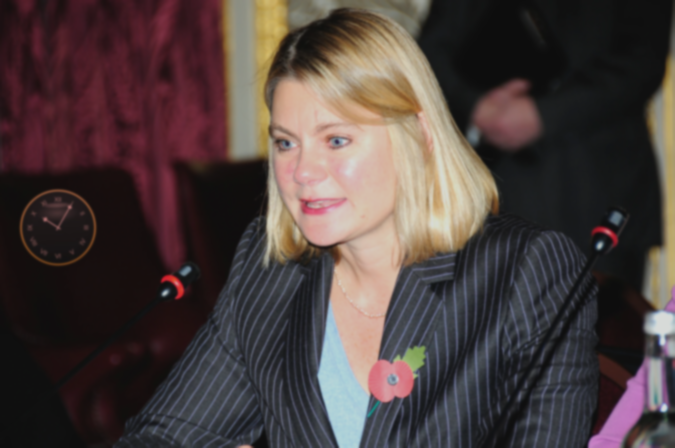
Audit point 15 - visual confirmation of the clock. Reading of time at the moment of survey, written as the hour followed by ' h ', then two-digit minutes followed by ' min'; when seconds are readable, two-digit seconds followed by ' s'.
10 h 05 min
